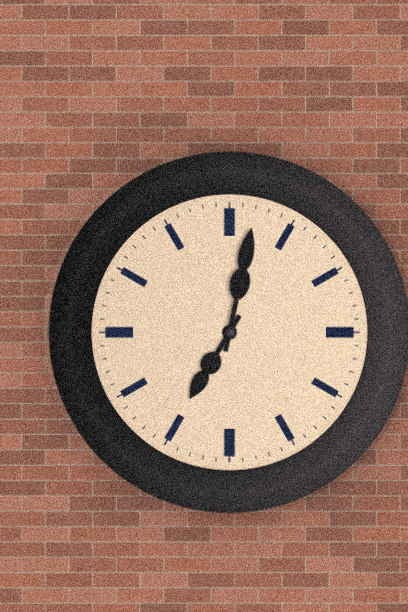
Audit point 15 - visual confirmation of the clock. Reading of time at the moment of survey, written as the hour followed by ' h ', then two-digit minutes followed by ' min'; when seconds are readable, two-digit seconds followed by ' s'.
7 h 02 min
